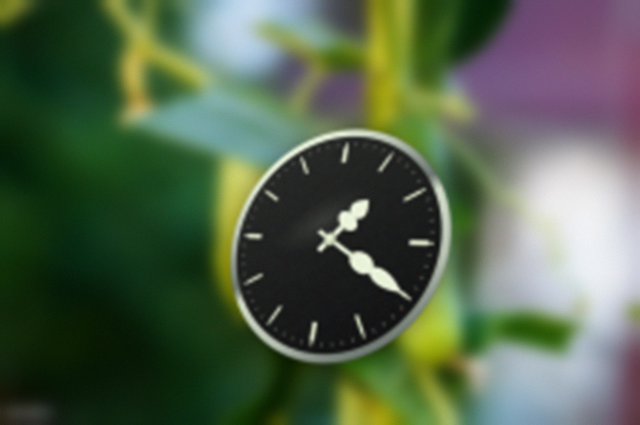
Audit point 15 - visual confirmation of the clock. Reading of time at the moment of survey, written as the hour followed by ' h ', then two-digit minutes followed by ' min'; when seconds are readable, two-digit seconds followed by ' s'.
1 h 20 min
